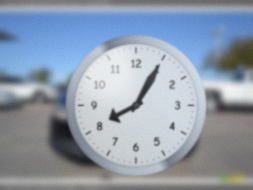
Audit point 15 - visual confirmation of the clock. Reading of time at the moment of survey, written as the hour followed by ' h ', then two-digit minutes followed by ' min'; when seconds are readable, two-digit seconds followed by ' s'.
8 h 05 min
